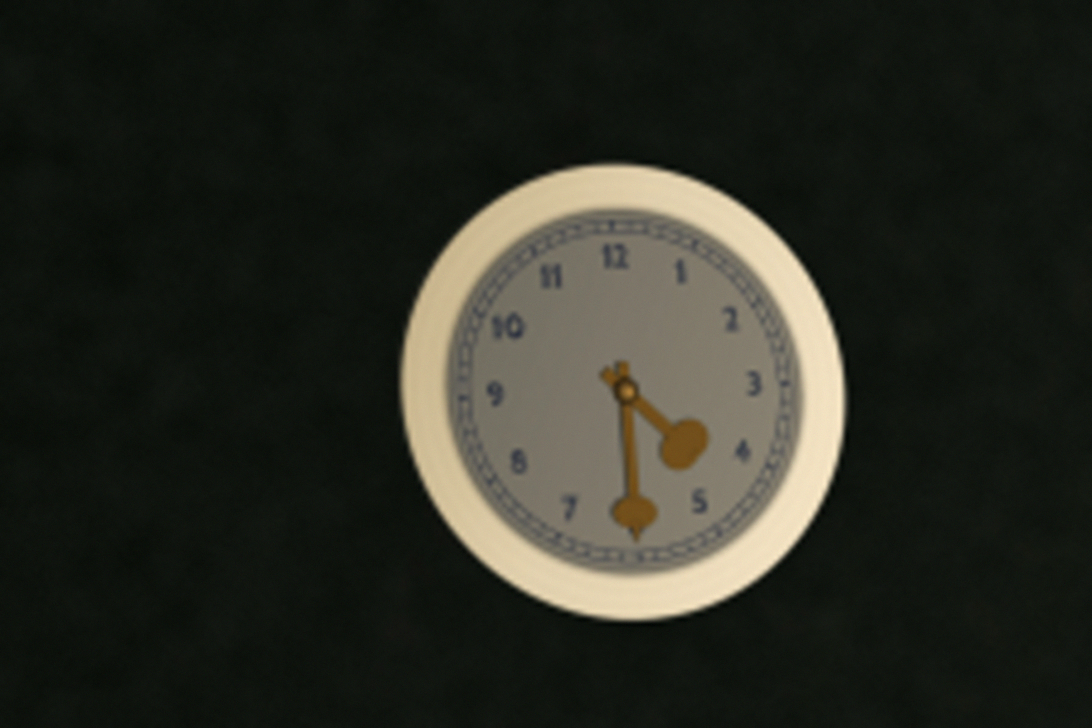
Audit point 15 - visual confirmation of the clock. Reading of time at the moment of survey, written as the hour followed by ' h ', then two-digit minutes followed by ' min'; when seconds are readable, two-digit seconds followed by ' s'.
4 h 30 min
